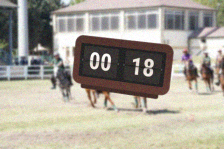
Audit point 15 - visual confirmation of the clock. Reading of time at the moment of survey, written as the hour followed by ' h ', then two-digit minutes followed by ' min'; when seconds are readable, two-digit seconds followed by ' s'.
0 h 18 min
